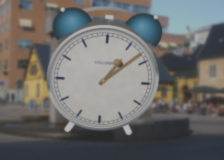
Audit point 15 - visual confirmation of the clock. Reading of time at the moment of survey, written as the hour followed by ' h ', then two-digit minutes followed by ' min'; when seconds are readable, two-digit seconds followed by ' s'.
1 h 08 min
